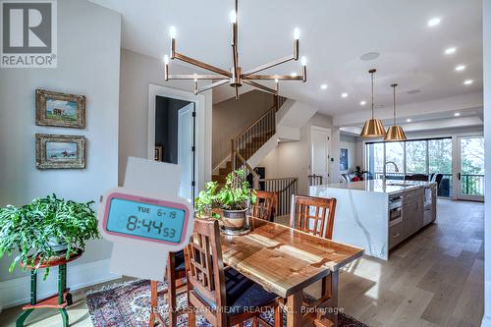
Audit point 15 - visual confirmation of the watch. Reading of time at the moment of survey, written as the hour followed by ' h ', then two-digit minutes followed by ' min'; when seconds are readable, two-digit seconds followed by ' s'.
8 h 44 min 53 s
